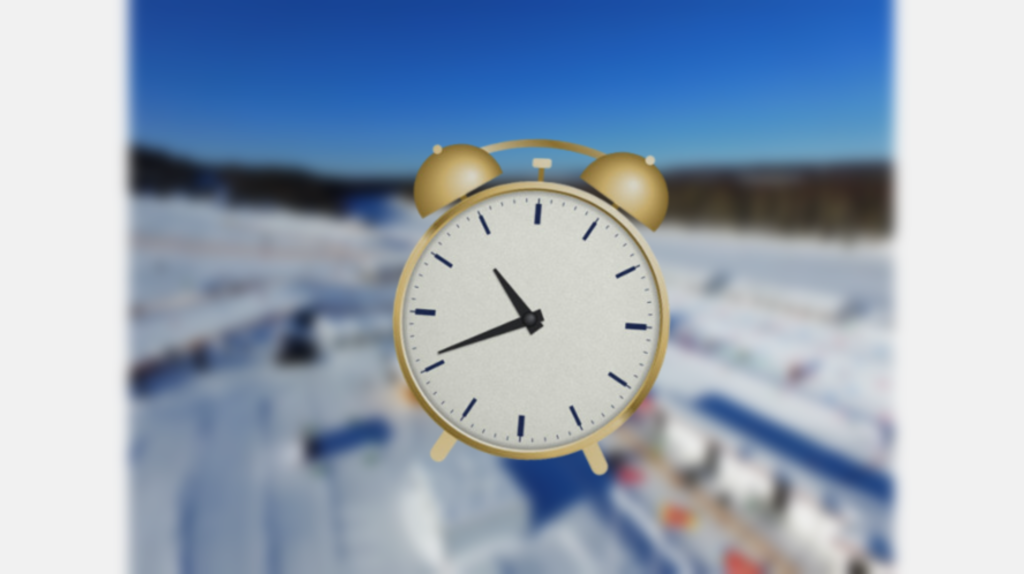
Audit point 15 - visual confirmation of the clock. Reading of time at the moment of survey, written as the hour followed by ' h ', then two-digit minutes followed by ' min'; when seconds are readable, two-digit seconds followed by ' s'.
10 h 41 min
